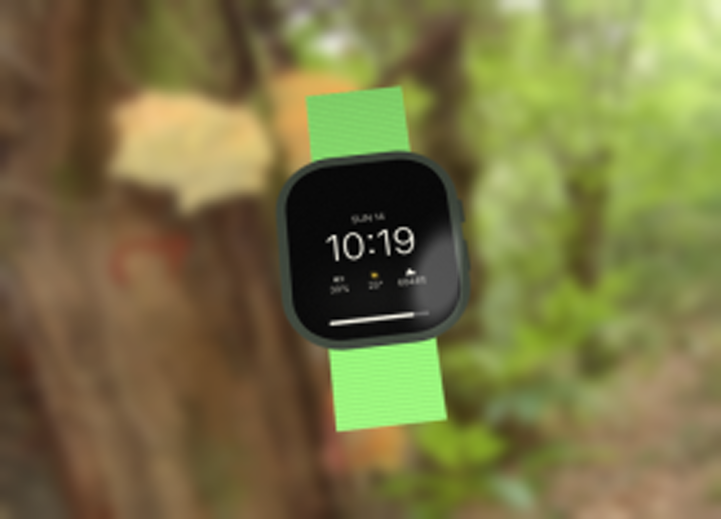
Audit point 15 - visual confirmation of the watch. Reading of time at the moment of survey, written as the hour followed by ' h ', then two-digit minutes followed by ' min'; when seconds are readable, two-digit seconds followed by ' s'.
10 h 19 min
